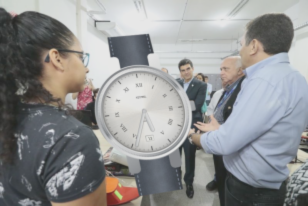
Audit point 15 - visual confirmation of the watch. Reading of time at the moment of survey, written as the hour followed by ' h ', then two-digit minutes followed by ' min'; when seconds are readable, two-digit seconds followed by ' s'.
5 h 34 min
